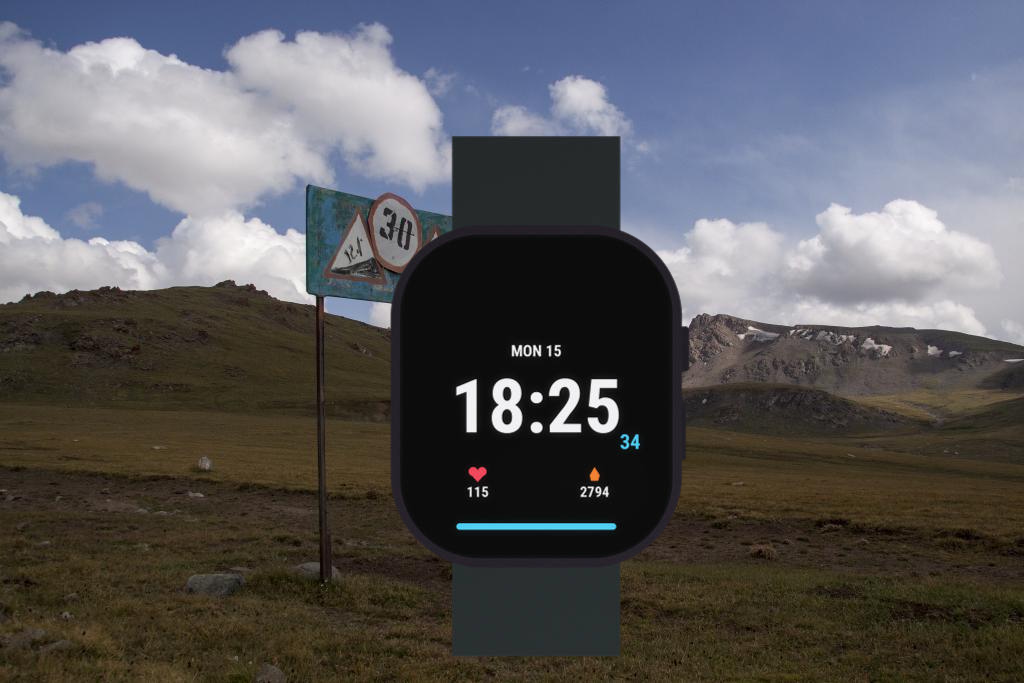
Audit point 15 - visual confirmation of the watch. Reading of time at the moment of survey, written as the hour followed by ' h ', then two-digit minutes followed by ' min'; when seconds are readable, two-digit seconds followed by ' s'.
18 h 25 min 34 s
